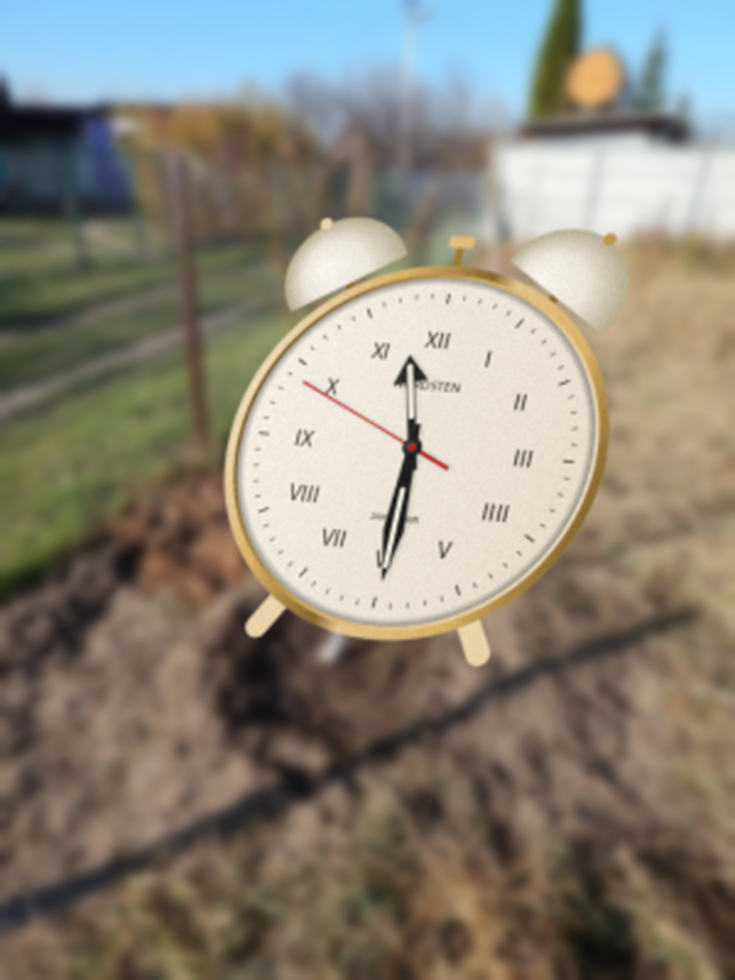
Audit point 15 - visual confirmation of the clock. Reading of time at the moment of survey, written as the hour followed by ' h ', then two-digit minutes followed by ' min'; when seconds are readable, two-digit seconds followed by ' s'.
11 h 29 min 49 s
